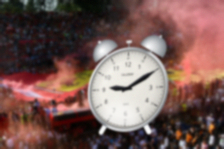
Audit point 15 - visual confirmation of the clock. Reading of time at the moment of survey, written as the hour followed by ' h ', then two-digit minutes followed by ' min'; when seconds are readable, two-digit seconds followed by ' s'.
9 h 10 min
